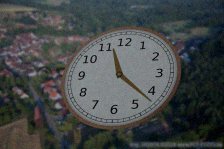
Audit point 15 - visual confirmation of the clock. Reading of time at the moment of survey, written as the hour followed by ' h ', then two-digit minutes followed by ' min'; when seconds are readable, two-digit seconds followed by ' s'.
11 h 22 min
